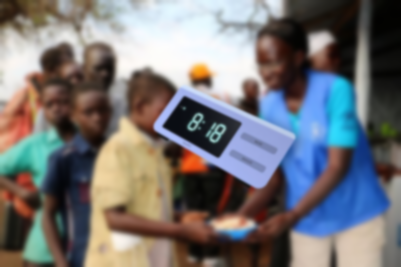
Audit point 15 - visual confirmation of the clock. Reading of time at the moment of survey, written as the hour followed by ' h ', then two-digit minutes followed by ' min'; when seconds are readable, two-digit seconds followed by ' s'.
8 h 18 min
